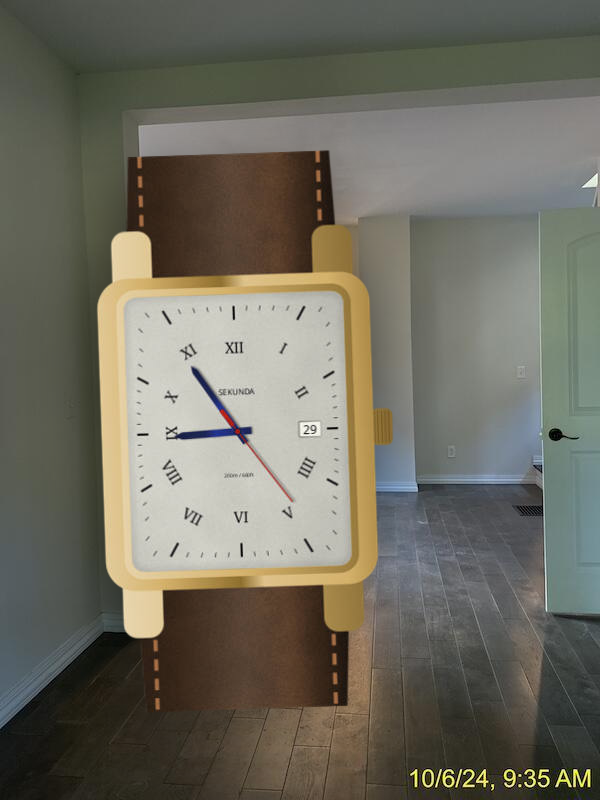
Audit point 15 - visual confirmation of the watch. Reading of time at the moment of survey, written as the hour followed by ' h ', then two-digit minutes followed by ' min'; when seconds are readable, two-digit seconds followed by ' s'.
8 h 54 min 24 s
